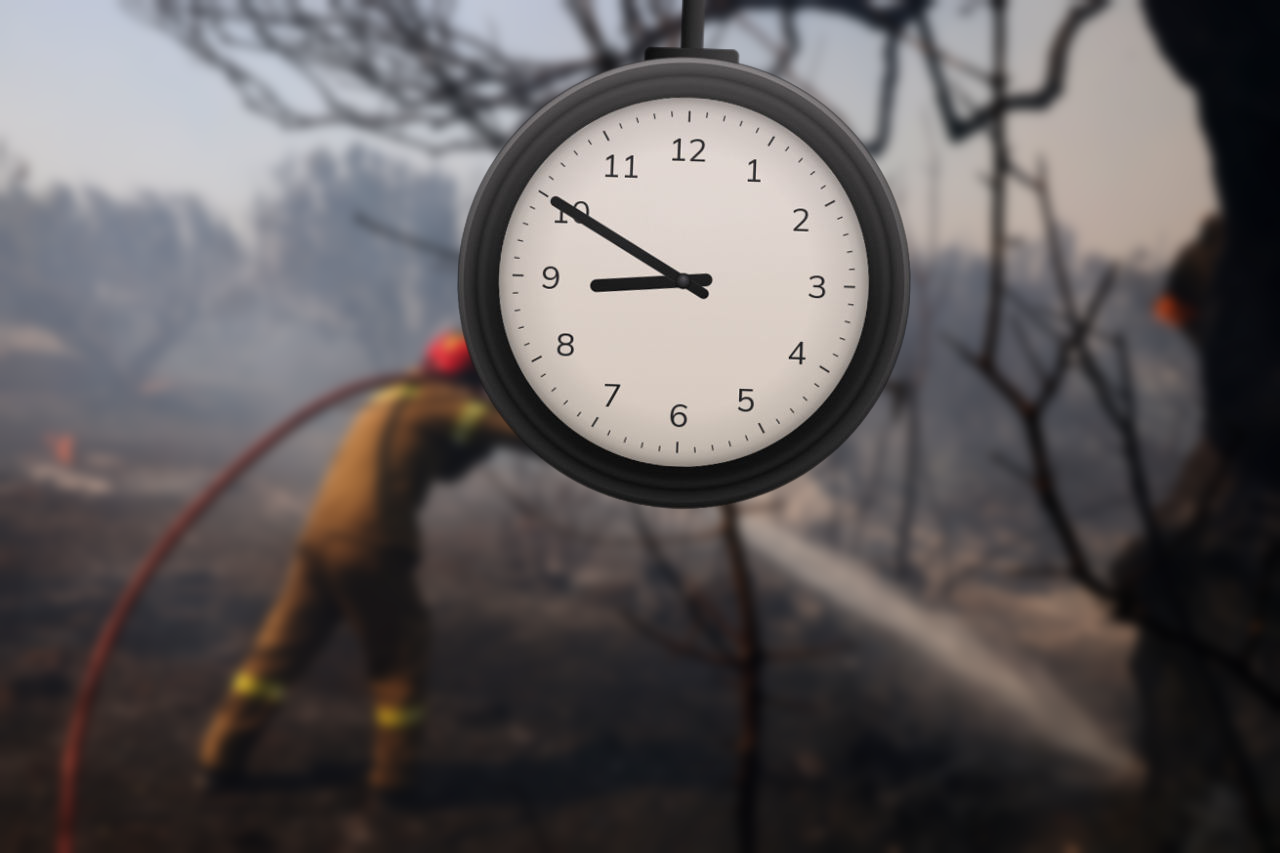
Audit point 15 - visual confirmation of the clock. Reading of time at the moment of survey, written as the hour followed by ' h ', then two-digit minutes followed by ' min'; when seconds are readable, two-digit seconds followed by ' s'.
8 h 50 min
